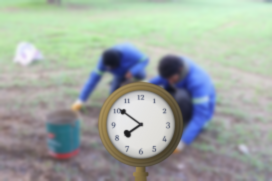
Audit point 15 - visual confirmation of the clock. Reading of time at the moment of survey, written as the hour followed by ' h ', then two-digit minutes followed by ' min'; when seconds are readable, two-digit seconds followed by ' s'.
7 h 51 min
